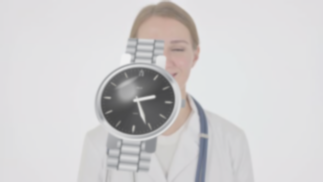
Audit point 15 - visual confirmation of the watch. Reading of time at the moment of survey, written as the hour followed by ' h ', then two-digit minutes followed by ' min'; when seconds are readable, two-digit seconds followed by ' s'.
2 h 26 min
